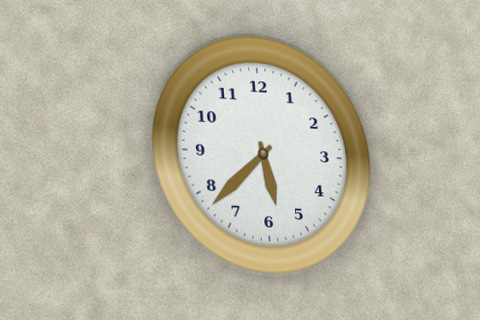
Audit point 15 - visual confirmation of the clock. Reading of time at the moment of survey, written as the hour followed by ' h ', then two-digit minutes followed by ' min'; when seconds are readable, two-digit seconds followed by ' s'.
5 h 38 min
